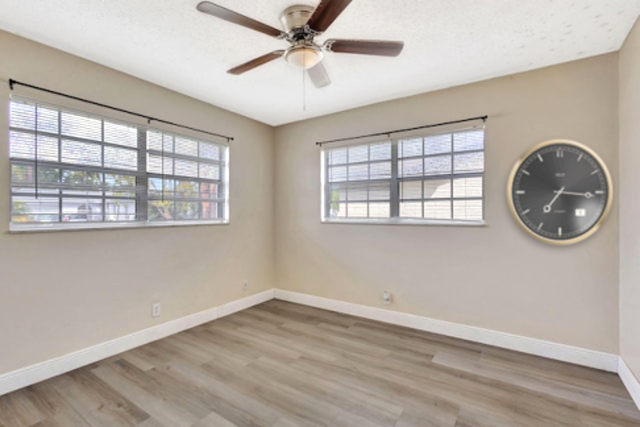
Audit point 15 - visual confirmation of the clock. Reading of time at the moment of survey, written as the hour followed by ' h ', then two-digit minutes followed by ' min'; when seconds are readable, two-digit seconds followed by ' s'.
7 h 16 min
